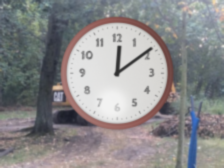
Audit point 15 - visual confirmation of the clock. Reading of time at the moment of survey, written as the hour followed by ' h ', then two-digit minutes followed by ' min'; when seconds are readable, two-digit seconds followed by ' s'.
12 h 09 min
